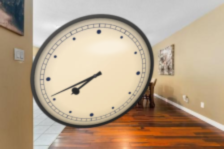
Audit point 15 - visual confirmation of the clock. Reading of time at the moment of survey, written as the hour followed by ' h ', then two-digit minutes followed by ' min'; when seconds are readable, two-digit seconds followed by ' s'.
7 h 41 min
